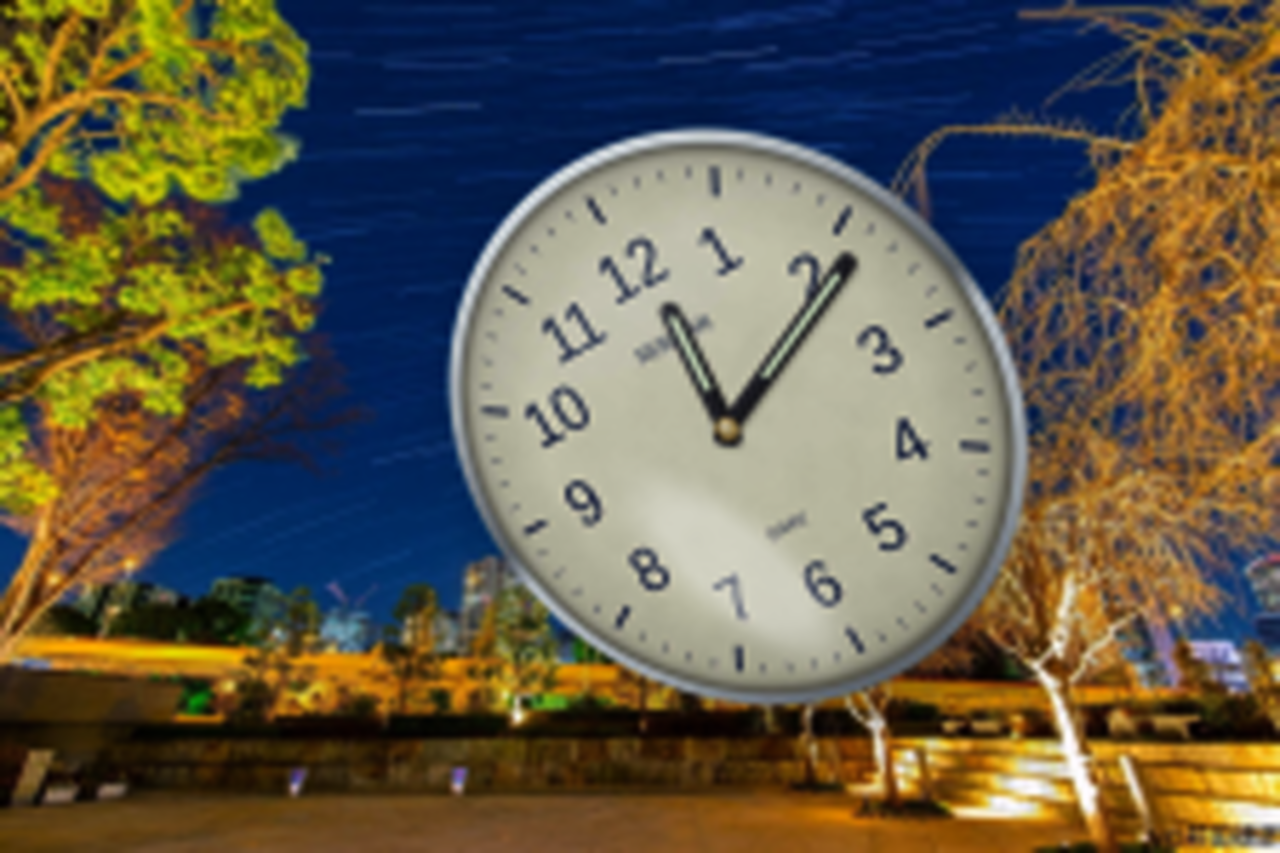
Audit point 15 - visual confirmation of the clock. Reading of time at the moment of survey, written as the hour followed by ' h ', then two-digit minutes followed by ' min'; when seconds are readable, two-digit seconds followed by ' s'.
12 h 11 min
